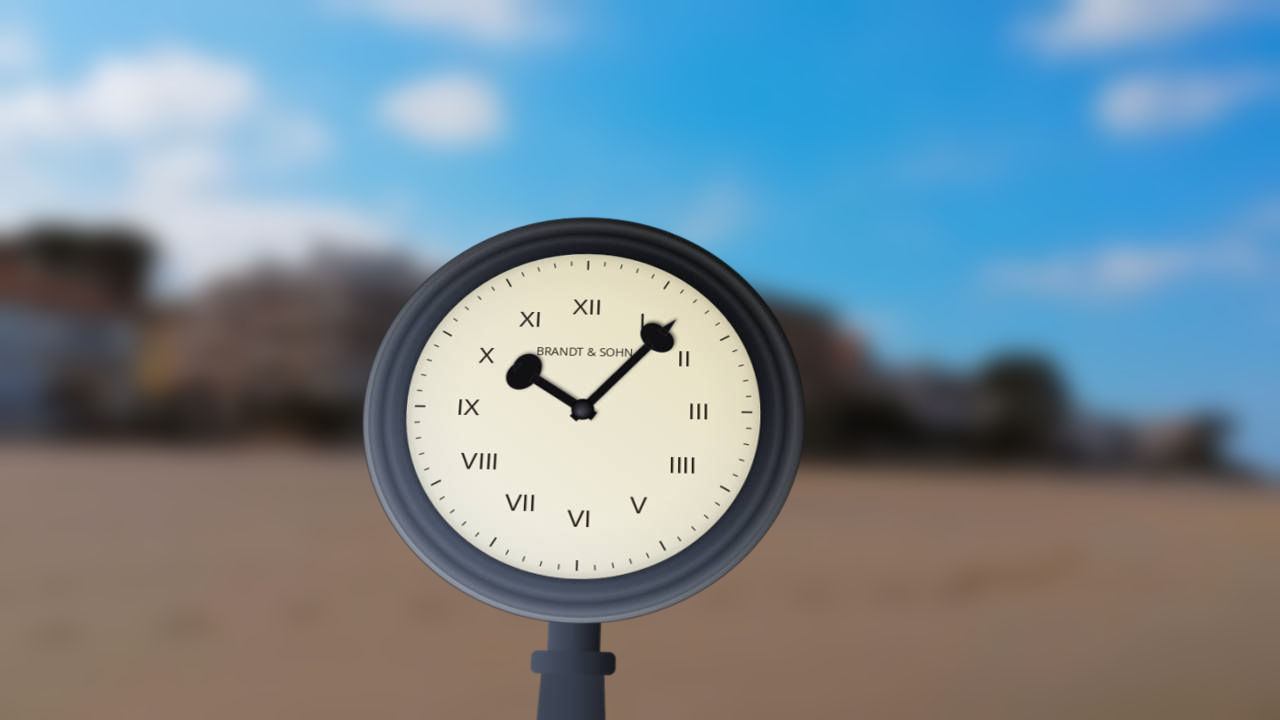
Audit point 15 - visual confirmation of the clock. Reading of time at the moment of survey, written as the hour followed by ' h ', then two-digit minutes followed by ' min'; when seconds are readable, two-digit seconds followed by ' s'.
10 h 07 min
